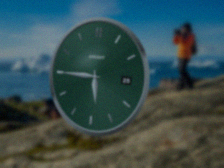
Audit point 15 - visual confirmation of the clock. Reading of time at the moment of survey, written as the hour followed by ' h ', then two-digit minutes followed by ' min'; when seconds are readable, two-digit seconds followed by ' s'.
5 h 45 min
